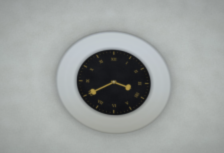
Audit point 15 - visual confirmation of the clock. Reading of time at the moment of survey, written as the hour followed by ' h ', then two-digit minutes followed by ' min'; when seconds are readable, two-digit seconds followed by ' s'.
3 h 40 min
